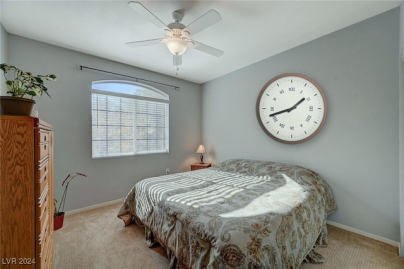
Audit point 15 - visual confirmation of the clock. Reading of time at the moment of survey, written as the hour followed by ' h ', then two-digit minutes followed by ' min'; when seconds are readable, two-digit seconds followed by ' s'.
1 h 42 min
